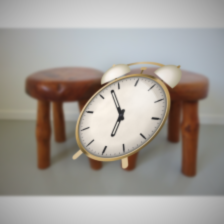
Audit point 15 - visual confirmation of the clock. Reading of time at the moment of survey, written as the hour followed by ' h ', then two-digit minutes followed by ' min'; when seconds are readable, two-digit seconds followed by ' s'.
5 h 53 min
